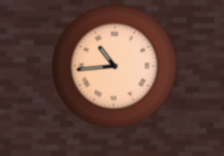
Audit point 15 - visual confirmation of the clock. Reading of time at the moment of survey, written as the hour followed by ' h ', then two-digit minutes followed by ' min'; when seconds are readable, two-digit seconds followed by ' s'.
10 h 44 min
